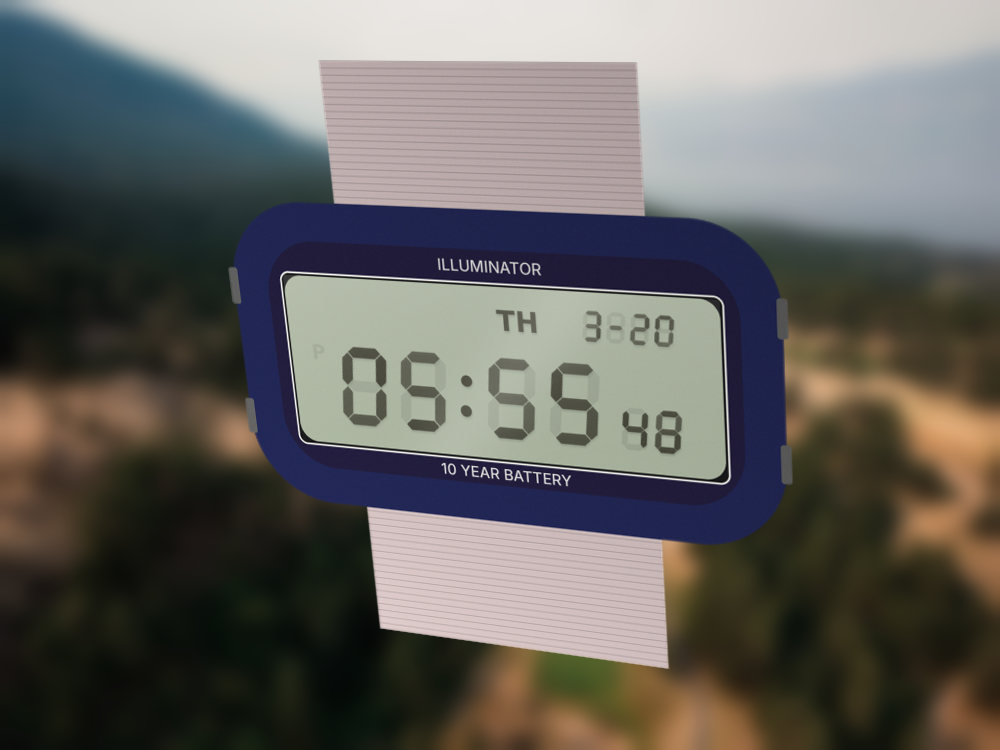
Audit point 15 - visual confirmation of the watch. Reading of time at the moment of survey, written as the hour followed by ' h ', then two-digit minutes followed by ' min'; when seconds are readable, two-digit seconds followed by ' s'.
5 h 55 min 48 s
